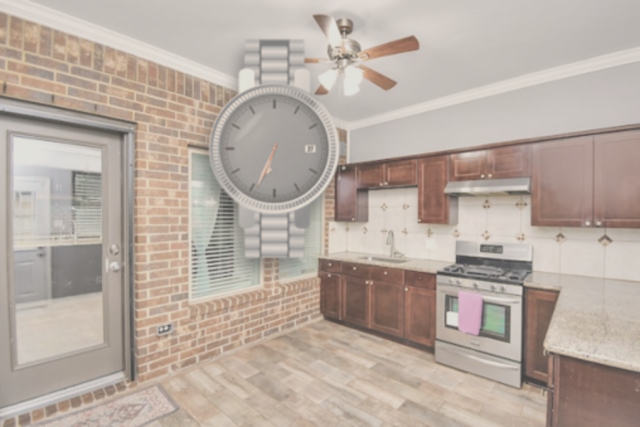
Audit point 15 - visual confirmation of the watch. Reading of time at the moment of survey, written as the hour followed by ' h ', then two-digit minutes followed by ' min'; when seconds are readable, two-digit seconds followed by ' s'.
6 h 34 min
